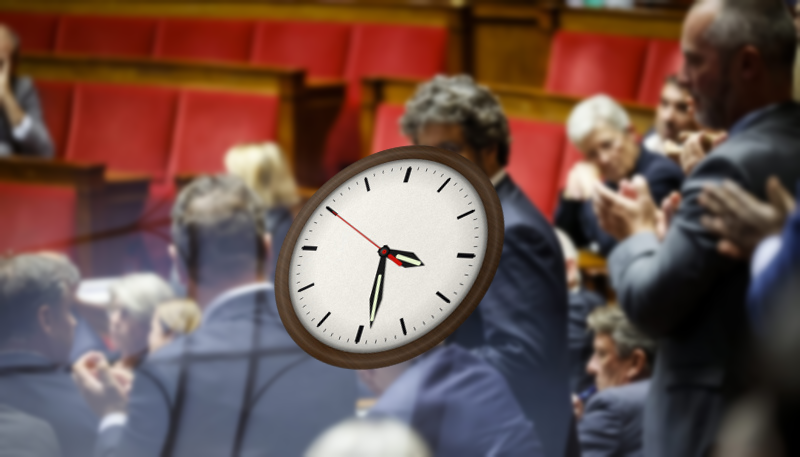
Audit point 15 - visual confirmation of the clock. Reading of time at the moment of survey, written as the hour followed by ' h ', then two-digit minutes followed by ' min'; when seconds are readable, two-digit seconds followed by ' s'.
3 h 28 min 50 s
